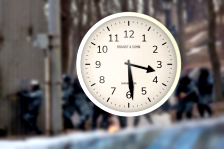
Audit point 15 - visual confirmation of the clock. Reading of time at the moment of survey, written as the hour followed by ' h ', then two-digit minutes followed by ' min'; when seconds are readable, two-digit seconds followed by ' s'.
3 h 29 min
